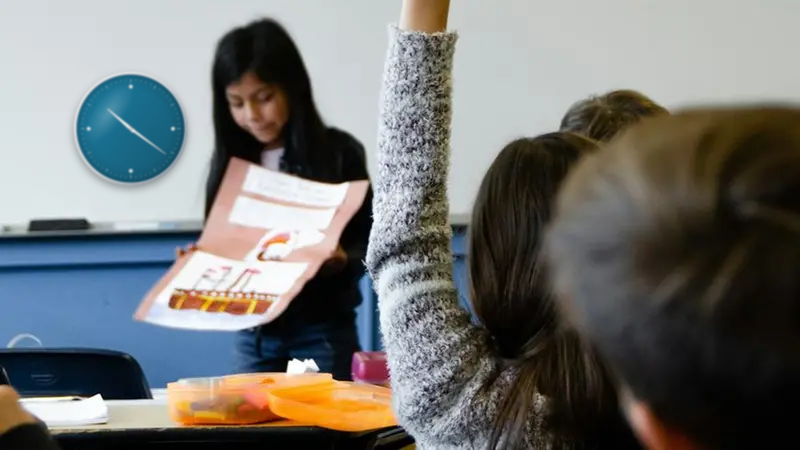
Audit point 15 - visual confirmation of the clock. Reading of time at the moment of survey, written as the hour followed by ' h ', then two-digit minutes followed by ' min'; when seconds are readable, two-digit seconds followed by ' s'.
10 h 21 min
